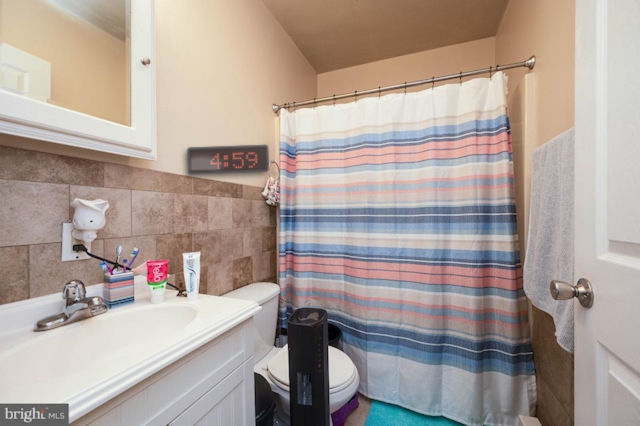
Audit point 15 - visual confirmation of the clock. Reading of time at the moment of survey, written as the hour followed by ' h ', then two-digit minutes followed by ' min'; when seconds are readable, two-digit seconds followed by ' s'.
4 h 59 min
